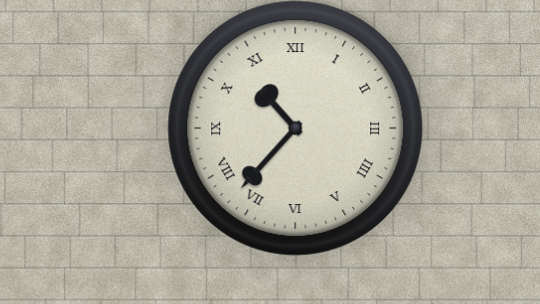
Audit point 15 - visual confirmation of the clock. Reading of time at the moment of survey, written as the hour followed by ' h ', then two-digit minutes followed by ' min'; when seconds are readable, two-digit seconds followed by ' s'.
10 h 37 min
